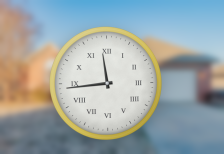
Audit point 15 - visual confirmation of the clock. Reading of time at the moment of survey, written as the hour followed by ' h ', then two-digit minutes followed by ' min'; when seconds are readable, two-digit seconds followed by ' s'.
11 h 44 min
